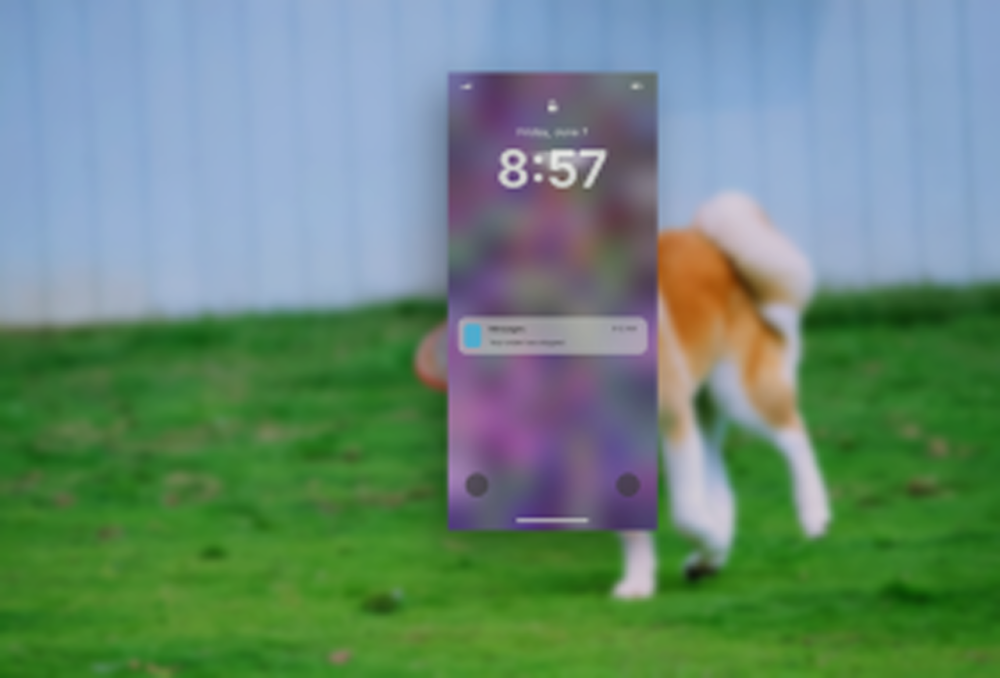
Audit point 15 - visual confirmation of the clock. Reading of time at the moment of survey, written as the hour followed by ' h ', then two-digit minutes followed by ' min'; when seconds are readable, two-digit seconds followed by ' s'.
8 h 57 min
